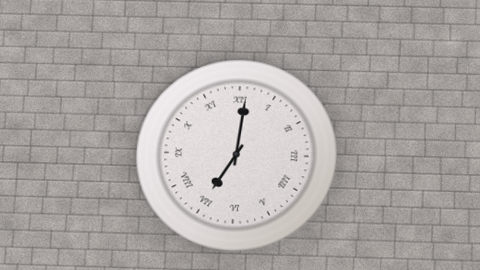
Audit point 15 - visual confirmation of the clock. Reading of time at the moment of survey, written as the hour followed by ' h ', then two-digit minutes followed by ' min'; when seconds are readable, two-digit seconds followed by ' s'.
7 h 01 min
